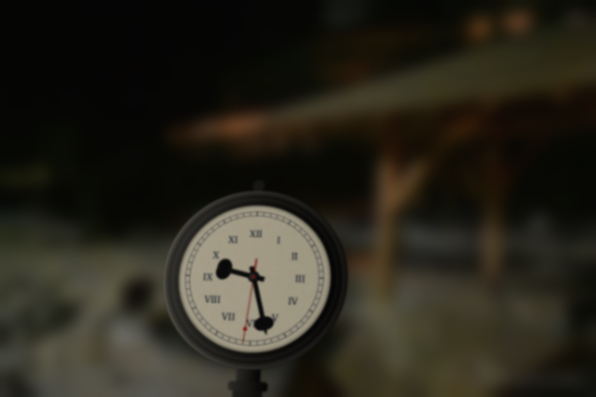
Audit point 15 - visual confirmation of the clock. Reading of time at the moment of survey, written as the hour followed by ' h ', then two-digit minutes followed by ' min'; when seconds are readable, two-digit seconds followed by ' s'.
9 h 27 min 31 s
